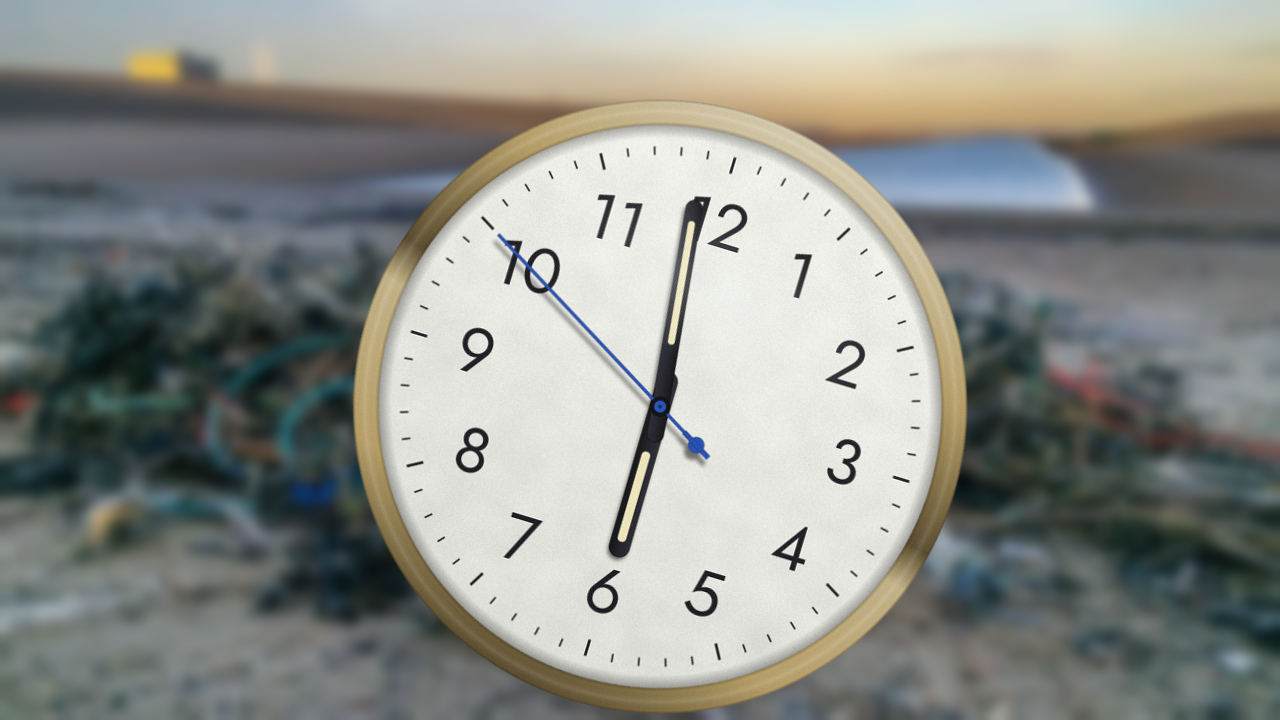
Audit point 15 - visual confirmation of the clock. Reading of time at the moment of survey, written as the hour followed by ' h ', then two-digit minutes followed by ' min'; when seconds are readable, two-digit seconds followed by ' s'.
5 h 58 min 50 s
